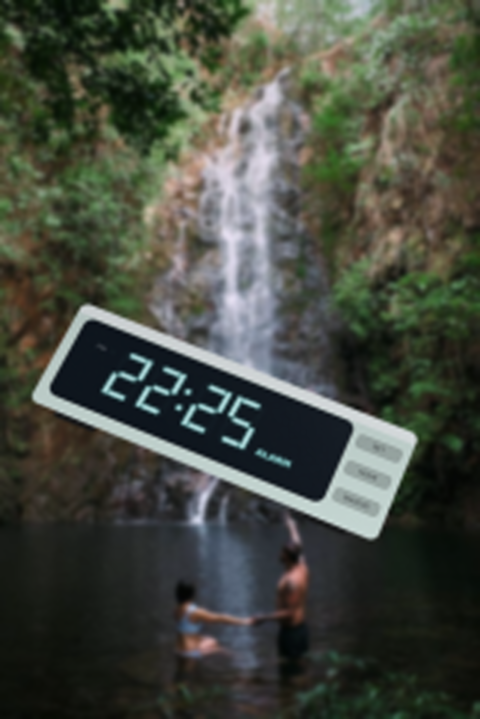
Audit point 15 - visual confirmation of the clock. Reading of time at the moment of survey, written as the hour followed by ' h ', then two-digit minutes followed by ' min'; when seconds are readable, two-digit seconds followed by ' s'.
22 h 25 min
